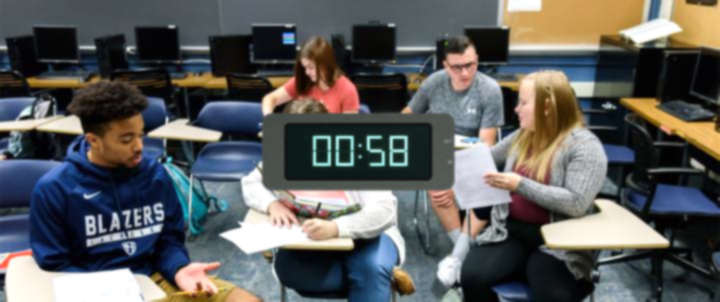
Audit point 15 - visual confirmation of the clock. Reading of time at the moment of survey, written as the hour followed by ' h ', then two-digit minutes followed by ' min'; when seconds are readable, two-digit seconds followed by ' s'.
0 h 58 min
